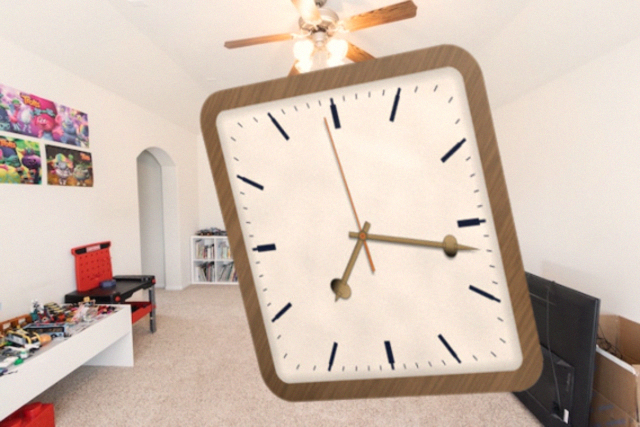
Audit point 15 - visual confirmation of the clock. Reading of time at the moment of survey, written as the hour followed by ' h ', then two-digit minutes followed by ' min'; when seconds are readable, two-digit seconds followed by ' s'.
7 h 16 min 59 s
